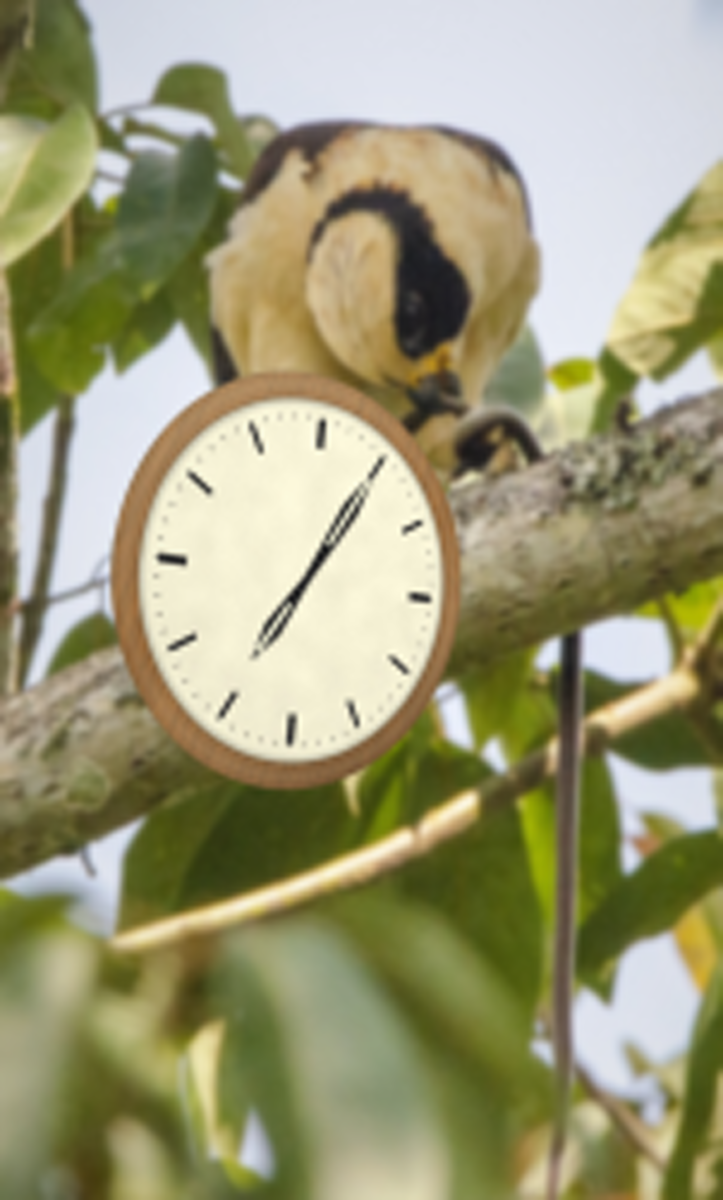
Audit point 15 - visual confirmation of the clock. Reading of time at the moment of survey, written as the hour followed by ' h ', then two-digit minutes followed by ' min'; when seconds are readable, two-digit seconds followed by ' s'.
7 h 05 min
